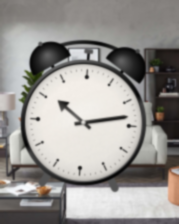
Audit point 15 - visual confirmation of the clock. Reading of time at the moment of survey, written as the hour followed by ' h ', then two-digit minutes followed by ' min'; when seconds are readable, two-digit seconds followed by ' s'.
10 h 13 min
